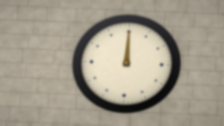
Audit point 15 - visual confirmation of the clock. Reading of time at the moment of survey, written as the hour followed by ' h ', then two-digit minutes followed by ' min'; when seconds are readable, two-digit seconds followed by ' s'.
12 h 00 min
